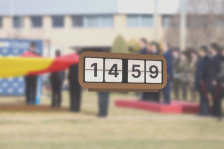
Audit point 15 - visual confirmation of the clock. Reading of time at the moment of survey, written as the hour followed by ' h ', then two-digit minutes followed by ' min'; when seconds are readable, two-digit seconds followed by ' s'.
14 h 59 min
